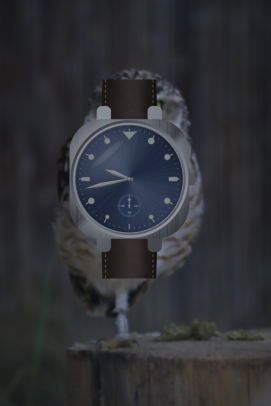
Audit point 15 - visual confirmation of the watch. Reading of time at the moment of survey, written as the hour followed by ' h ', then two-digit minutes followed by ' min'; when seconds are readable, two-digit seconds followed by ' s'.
9 h 43 min
